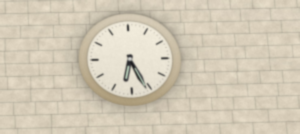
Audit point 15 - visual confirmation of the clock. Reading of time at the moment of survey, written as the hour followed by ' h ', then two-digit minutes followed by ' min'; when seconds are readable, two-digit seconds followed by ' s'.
6 h 26 min
